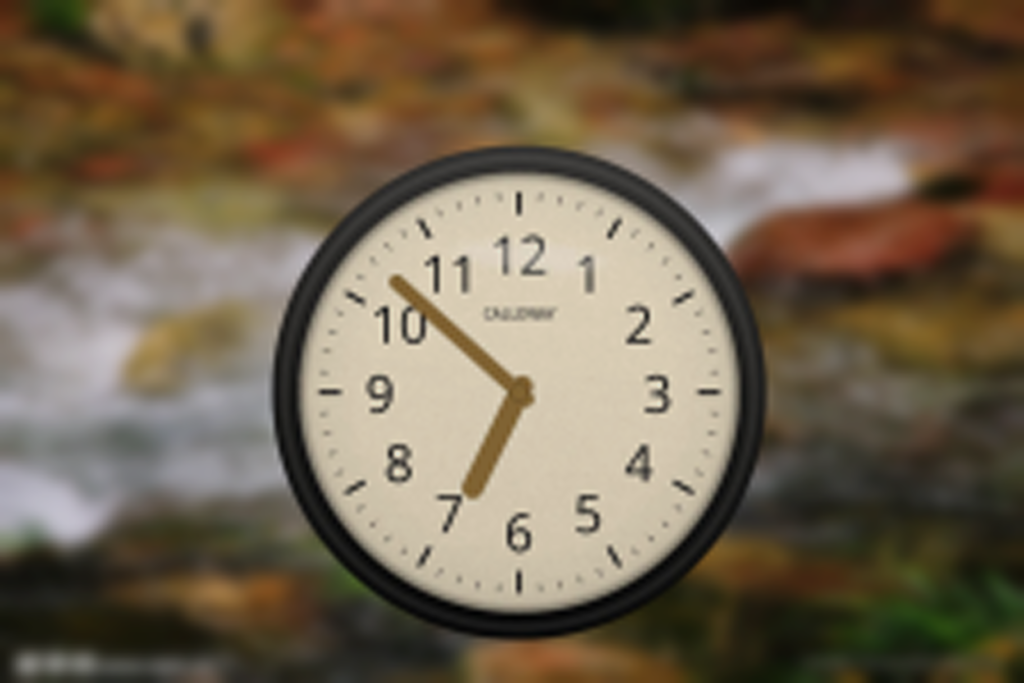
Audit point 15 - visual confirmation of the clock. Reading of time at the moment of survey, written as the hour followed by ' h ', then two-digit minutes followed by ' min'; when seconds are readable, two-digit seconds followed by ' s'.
6 h 52 min
